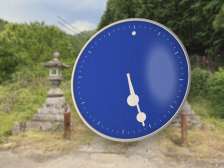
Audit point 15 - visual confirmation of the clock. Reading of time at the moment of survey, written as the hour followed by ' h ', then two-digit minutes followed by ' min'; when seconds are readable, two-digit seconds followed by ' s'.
5 h 26 min
